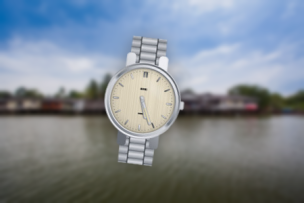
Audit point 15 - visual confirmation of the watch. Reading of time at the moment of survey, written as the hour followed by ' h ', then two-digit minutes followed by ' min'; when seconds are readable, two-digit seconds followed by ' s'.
5 h 26 min
